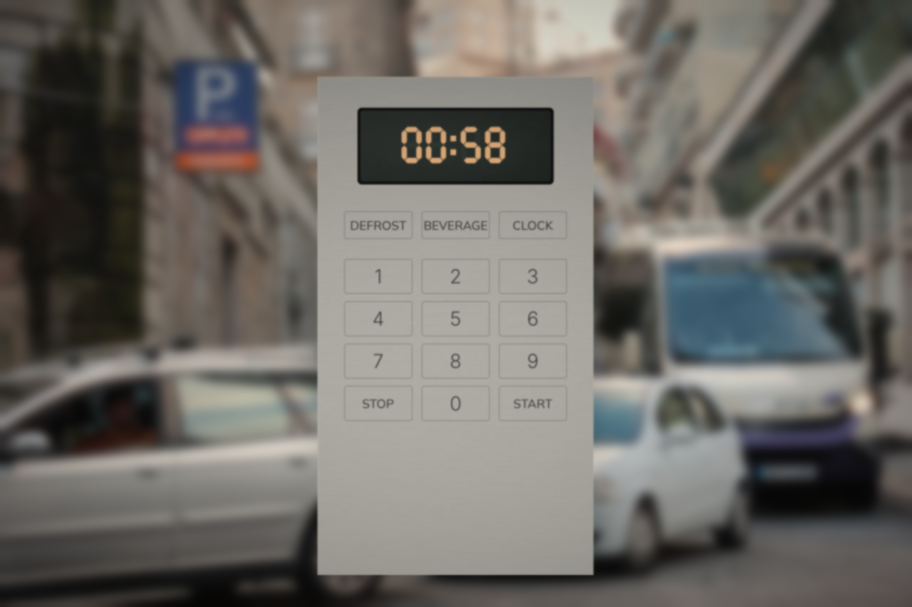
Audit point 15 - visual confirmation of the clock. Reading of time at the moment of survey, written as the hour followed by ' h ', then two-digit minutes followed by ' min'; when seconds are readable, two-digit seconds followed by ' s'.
0 h 58 min
